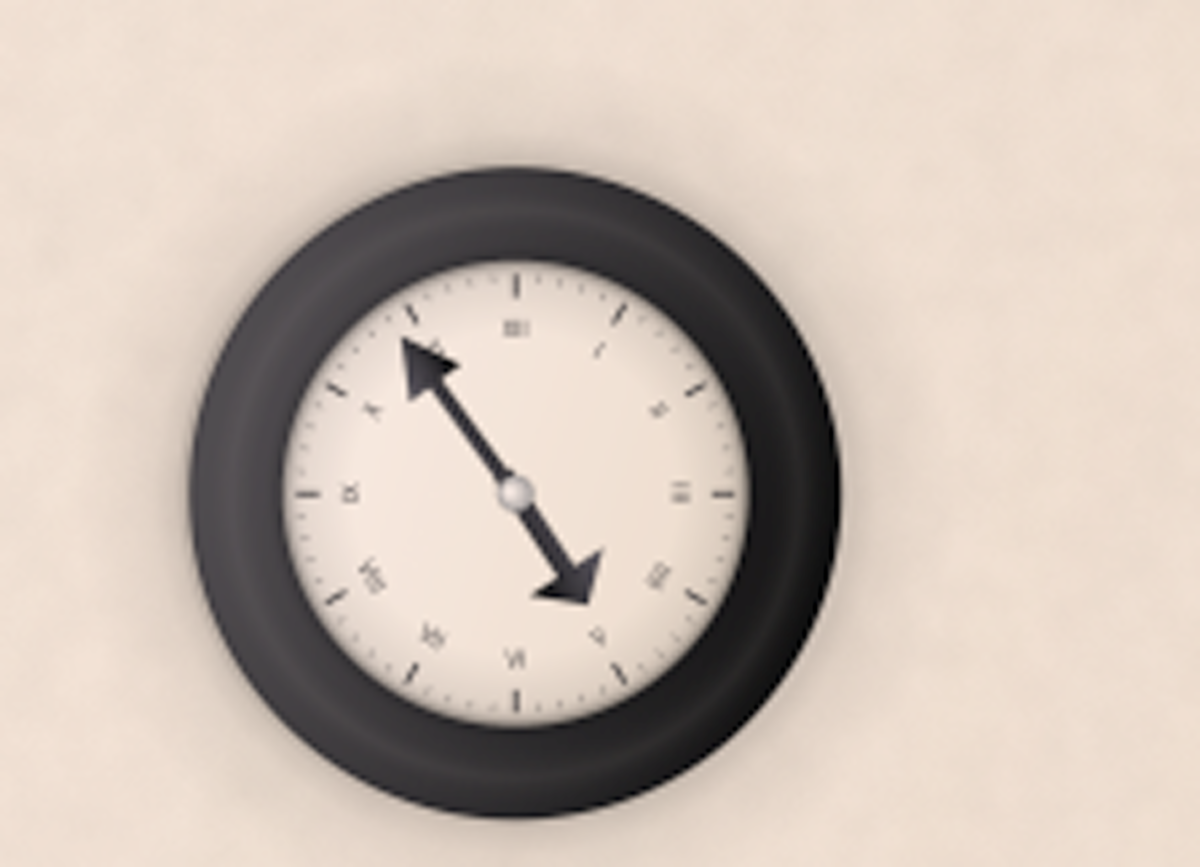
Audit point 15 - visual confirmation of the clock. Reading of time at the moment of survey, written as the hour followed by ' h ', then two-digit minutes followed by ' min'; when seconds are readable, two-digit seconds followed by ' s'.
4 h 54 min
